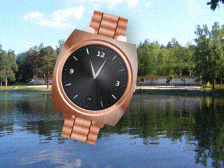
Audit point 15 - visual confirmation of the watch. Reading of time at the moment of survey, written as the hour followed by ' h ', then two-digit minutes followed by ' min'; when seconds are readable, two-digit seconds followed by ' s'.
11 h 03 min
